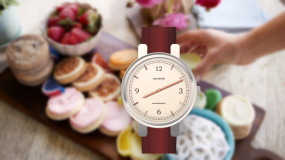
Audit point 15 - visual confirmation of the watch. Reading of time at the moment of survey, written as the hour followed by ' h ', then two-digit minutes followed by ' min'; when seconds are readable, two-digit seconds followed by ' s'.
8 h 11 min
